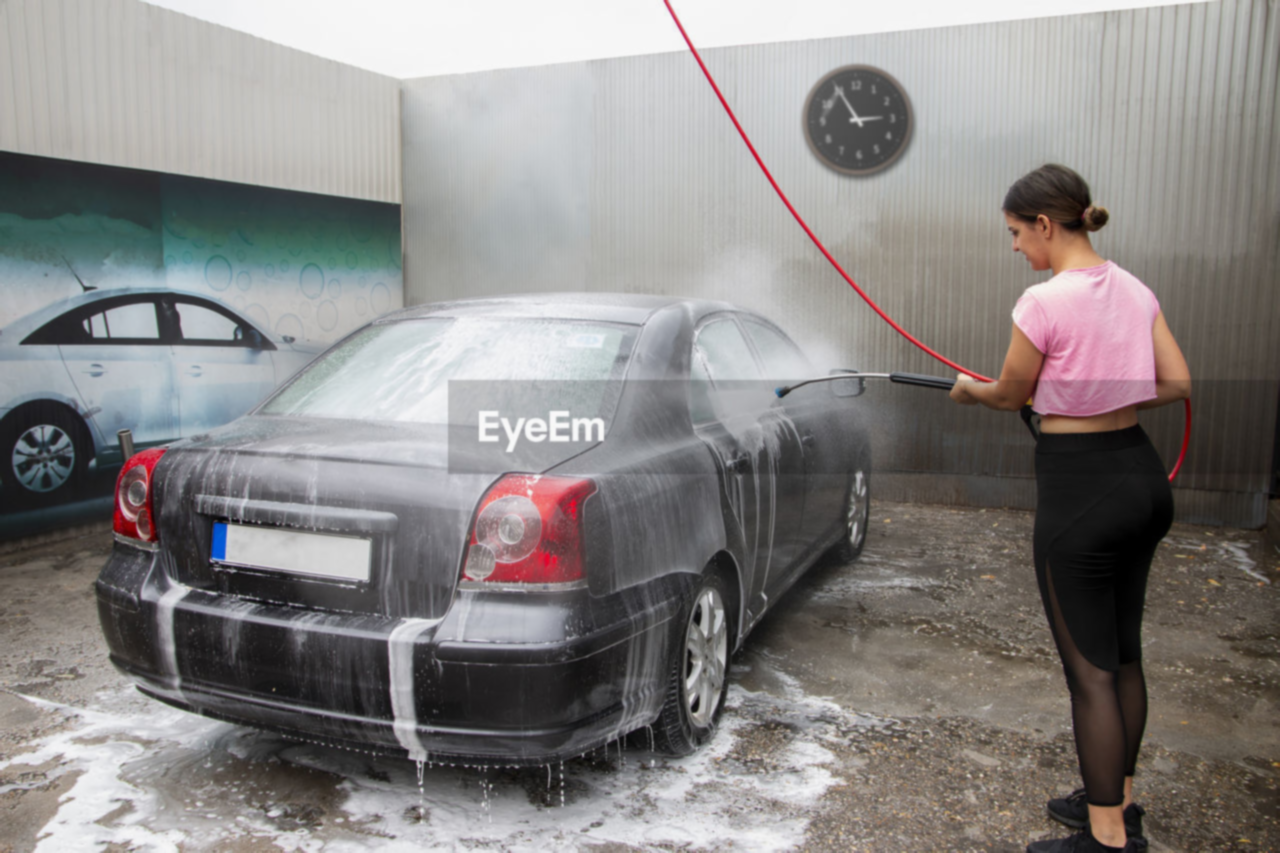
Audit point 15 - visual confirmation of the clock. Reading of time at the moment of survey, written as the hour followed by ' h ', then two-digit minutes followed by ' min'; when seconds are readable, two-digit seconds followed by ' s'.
2 h 55 min
